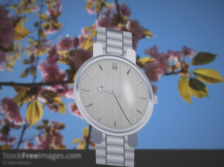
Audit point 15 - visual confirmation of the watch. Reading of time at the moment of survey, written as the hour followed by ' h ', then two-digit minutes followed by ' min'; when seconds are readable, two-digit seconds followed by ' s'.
9 h 25 min
